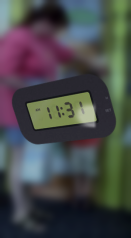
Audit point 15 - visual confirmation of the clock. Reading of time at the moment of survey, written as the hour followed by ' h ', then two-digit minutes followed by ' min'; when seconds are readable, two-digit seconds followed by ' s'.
11 h 31 min
